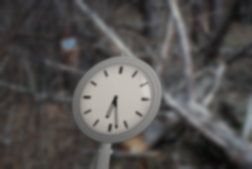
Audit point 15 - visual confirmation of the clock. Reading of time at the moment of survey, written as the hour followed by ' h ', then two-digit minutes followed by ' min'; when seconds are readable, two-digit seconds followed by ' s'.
6 h 28 min
